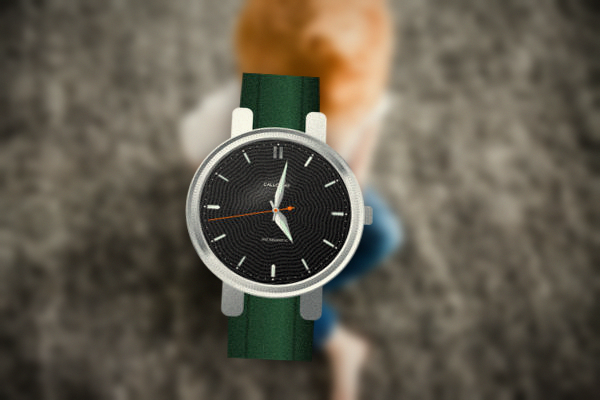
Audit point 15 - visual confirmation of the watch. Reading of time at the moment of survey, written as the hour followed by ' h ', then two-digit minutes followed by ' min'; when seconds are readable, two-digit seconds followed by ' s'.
5 h 01 min 43 s
